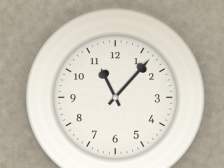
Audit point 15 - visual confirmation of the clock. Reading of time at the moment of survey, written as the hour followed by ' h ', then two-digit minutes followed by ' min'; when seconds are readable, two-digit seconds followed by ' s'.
11 h 07 min
